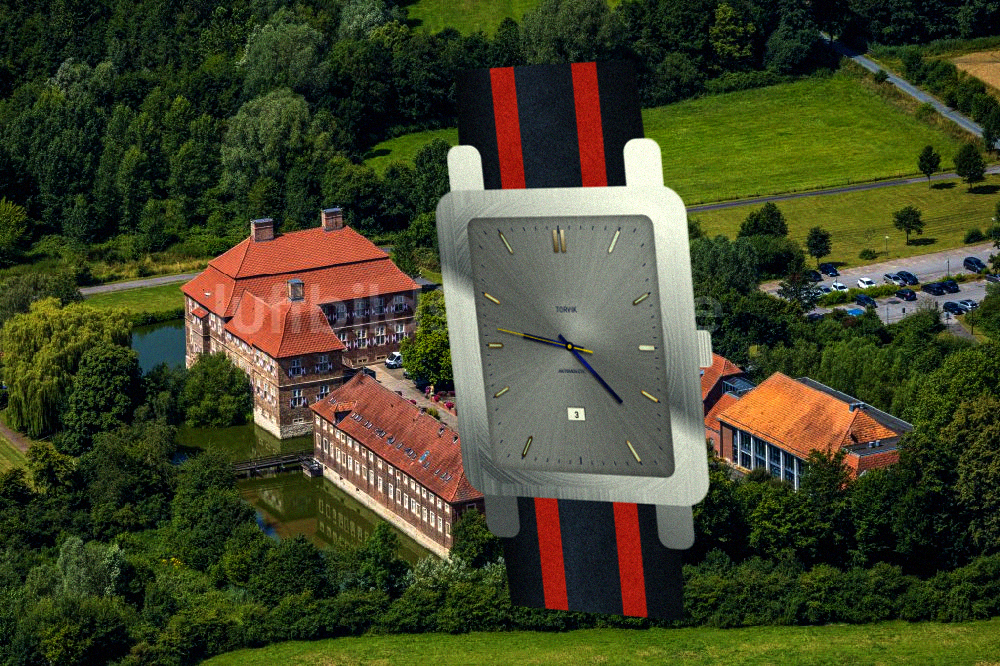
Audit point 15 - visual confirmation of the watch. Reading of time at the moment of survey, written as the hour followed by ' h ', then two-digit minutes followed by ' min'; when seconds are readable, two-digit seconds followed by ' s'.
9 h 22 min 47 s
